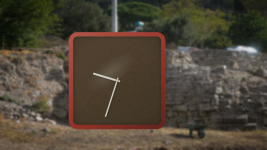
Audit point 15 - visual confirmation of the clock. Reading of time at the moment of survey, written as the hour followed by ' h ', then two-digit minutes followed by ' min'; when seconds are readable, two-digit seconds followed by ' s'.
9 h 33 min
